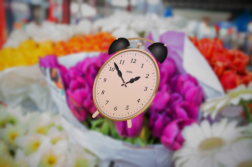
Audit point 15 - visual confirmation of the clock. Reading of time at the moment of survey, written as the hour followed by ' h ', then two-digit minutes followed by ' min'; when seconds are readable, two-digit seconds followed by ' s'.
1 h 52 min
